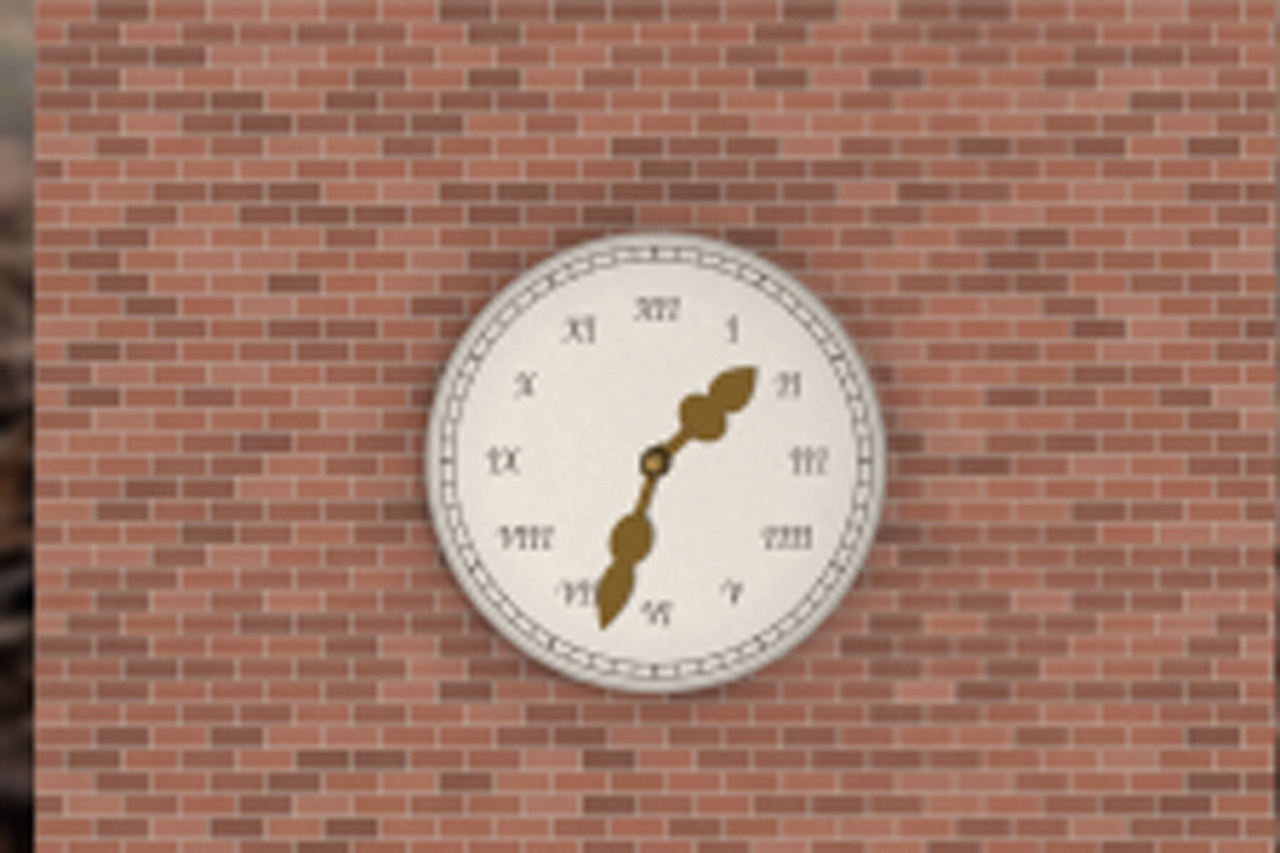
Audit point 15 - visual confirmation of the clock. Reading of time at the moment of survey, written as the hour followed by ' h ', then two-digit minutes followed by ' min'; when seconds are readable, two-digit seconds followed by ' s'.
1 h 33 min
